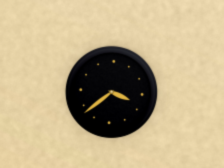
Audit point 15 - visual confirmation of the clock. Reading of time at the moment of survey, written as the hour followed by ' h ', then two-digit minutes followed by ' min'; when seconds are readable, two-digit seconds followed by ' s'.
3 h 38 min
